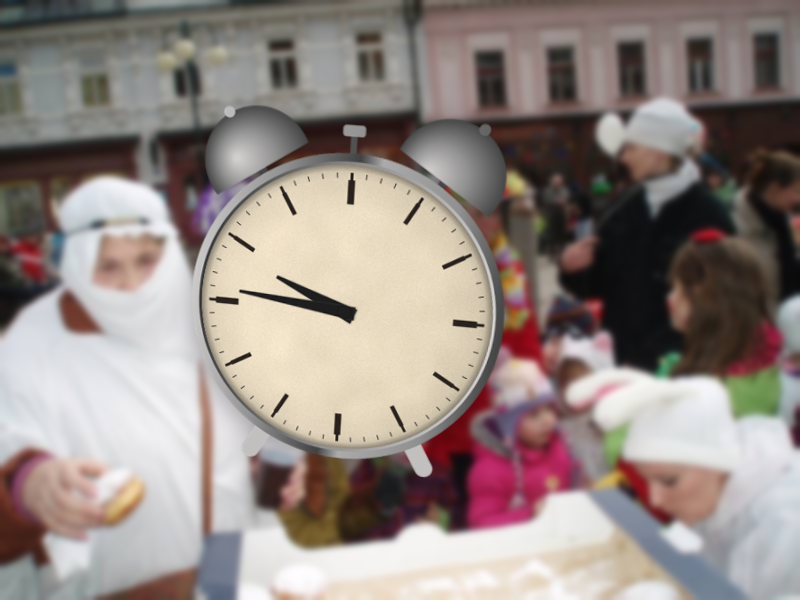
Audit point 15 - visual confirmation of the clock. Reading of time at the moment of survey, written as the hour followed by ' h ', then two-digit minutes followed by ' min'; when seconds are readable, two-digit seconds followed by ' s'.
9 h 46 min
